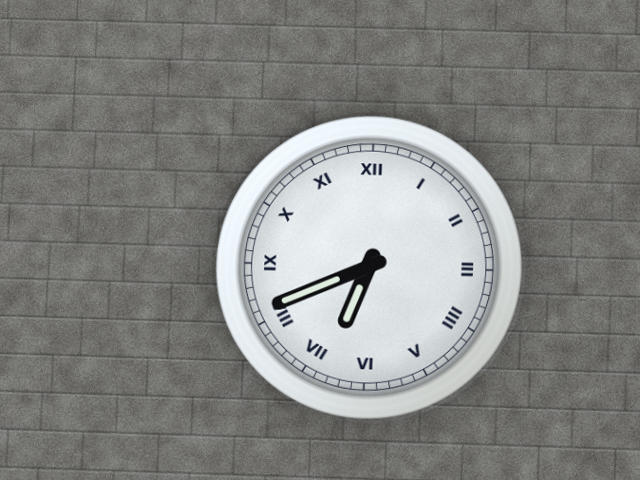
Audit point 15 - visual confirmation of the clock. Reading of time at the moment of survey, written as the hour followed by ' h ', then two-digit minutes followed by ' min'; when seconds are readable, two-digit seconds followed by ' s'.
6 h 41 min
